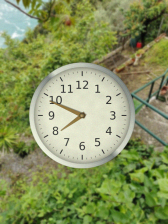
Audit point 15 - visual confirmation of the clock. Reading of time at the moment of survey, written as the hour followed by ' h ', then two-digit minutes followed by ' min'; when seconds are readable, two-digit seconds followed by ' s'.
7 h 49 min
